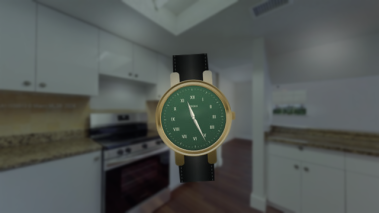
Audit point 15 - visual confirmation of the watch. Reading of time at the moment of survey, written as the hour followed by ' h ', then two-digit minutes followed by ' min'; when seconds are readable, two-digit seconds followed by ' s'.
11 h 26 min
